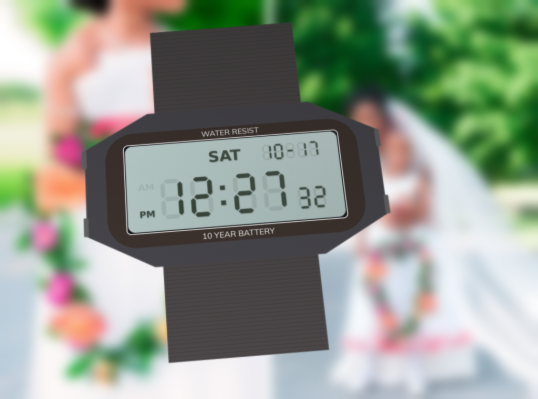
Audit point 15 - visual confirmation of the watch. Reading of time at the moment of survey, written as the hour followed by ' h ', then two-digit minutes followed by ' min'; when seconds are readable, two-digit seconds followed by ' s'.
12 h 27 min 32 s
